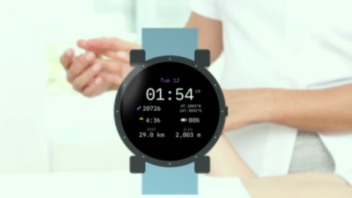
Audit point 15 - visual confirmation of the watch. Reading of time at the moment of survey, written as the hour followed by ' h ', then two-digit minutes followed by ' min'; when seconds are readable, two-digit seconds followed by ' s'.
1 h 54 min
